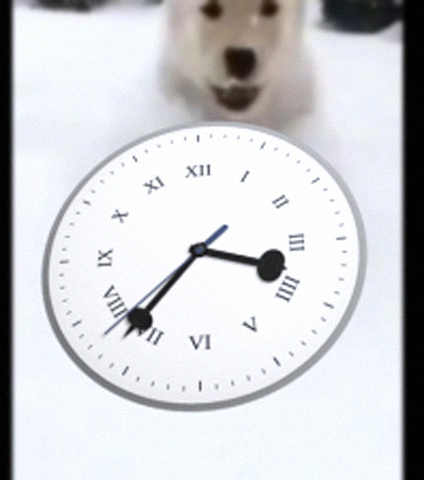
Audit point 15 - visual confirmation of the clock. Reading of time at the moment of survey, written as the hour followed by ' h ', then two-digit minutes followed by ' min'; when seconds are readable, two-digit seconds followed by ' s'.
3 h 36 min 38 s
